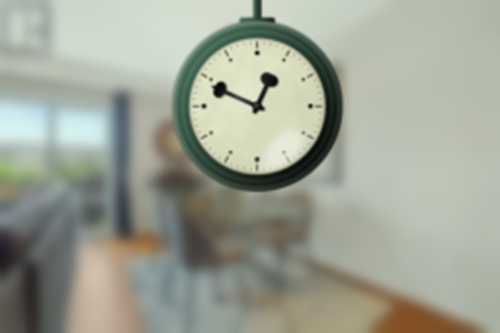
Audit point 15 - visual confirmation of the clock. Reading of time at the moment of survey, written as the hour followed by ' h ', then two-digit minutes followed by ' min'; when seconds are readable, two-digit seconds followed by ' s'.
12 h 49 min
